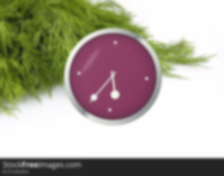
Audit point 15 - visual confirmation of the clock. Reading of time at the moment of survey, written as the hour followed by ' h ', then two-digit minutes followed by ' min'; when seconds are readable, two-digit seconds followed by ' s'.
5 h 36 min
